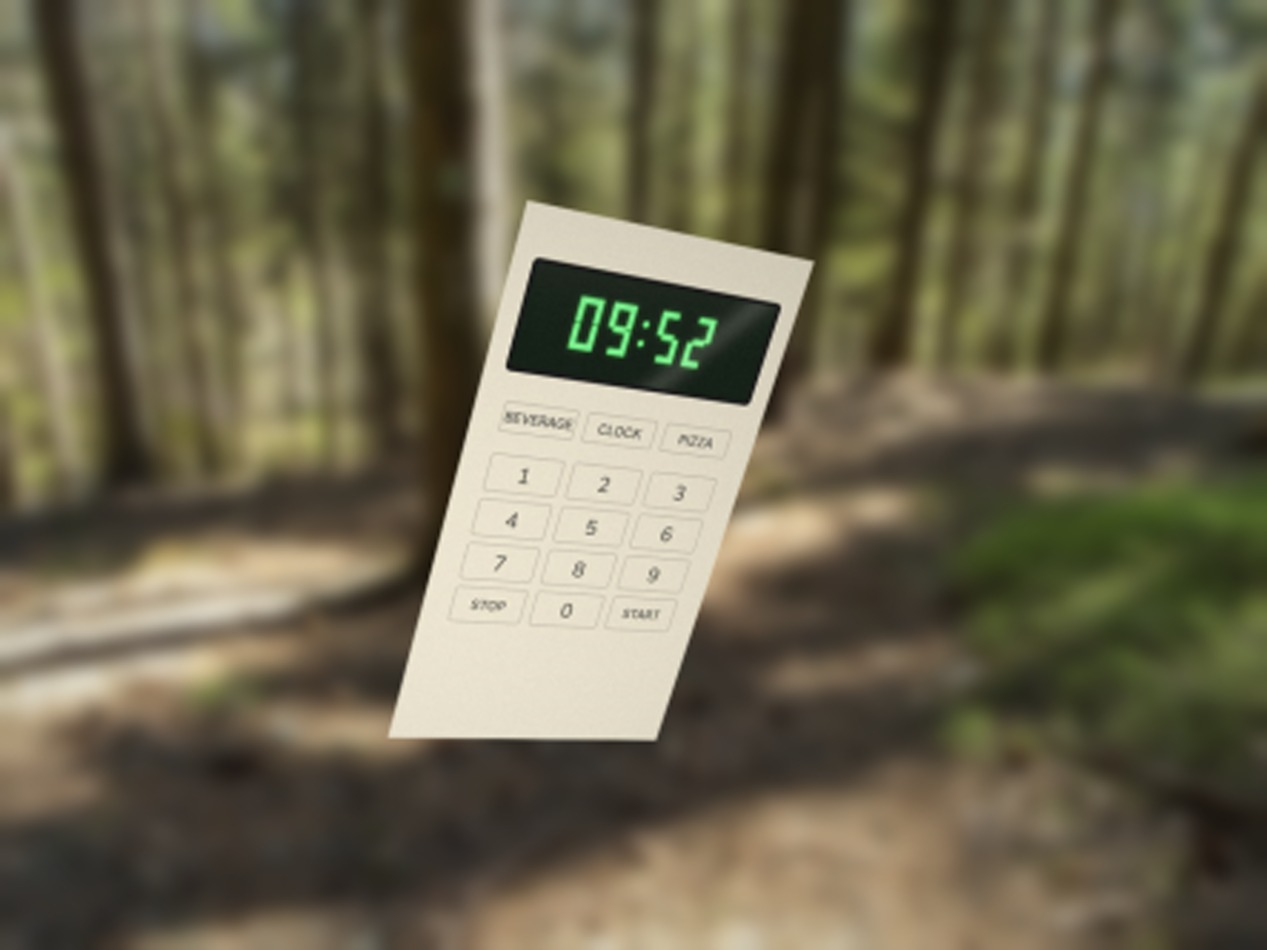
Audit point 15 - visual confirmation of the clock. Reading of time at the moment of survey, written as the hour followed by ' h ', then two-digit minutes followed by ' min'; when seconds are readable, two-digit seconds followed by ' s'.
9 h 52 min
